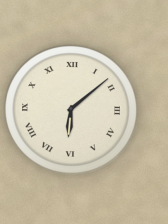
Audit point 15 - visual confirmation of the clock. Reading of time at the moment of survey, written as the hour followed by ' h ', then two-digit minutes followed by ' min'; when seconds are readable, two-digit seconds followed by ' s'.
6 h 08 min
